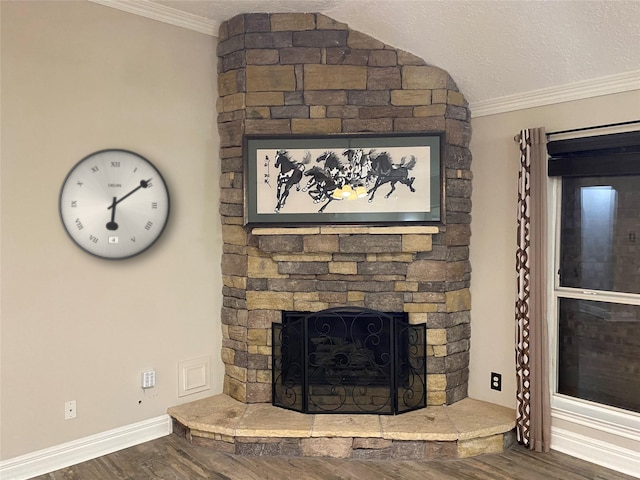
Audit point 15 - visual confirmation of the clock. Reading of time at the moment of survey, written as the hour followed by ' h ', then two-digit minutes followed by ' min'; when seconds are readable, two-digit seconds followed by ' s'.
6 h 09 min
